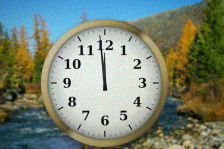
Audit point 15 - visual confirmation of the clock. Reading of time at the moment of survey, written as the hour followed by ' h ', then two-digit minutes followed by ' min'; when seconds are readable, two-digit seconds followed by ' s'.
11 h 59 min
